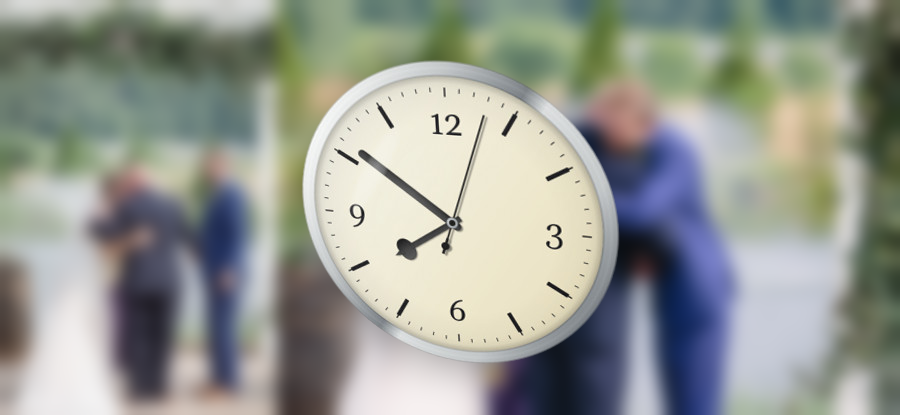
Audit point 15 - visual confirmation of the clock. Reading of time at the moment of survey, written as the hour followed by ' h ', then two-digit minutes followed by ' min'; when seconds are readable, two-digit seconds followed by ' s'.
7 h 51 min 03 s
